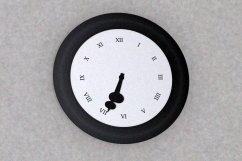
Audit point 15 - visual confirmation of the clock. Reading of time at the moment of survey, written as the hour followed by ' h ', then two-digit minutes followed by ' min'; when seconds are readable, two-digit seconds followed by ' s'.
6 h 34 min
